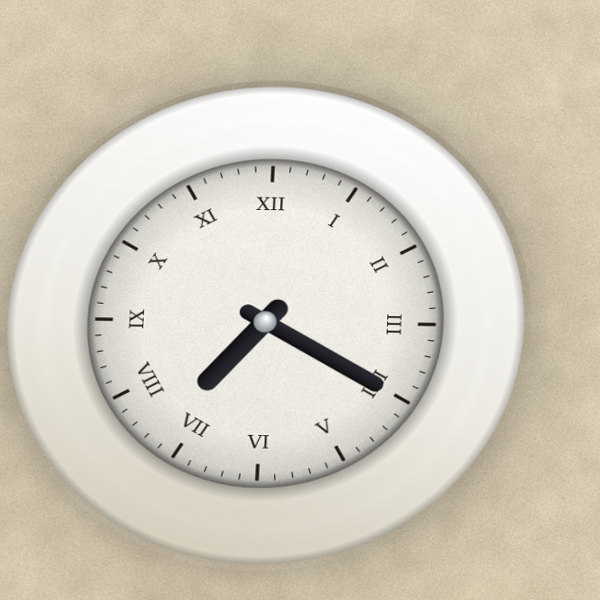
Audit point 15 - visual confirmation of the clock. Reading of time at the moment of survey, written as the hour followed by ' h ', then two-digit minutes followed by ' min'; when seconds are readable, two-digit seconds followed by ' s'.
7 h 20 min
